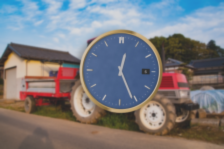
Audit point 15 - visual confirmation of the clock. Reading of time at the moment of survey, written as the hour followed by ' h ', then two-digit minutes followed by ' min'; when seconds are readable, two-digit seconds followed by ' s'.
12 h 26 min
